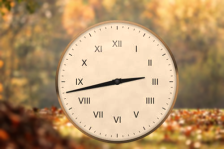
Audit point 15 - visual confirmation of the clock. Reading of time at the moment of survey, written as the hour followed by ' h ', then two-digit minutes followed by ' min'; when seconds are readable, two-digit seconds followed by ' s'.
2 h 43 min
